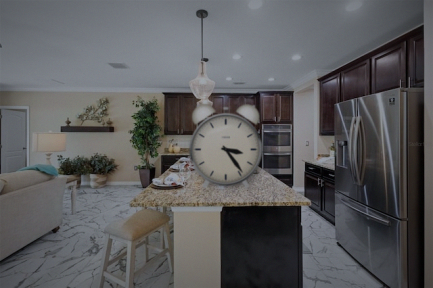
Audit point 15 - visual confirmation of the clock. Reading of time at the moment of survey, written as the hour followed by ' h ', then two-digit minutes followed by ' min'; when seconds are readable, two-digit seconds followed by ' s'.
3 h 24 min
